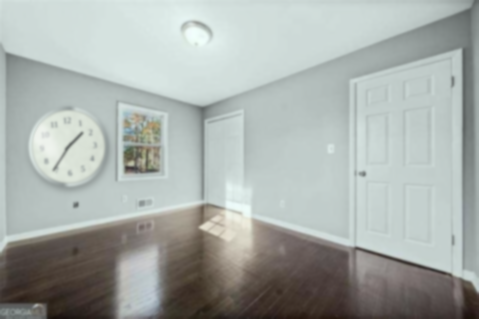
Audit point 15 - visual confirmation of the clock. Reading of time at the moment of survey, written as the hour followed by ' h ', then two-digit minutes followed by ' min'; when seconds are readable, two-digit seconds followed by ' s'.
1 h 36 min
